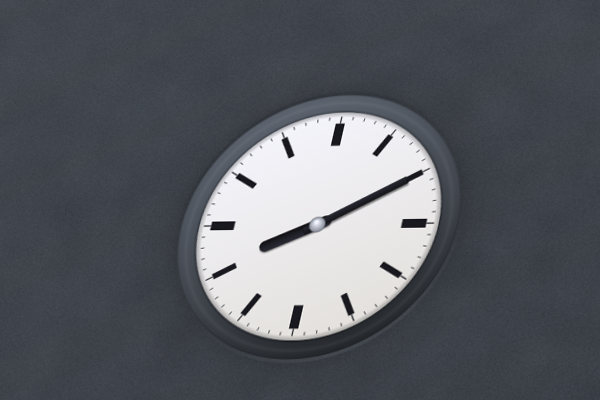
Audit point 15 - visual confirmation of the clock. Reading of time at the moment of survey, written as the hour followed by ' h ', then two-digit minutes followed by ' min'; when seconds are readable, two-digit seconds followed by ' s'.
8 h 10 min
